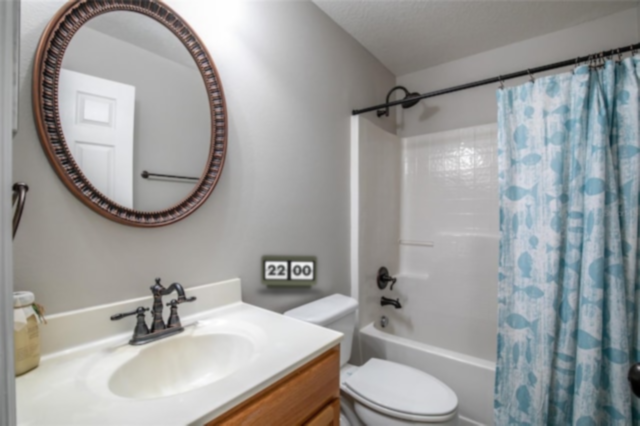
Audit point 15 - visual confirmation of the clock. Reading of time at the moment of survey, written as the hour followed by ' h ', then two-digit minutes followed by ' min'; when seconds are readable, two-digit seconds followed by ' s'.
22 h 00 min
